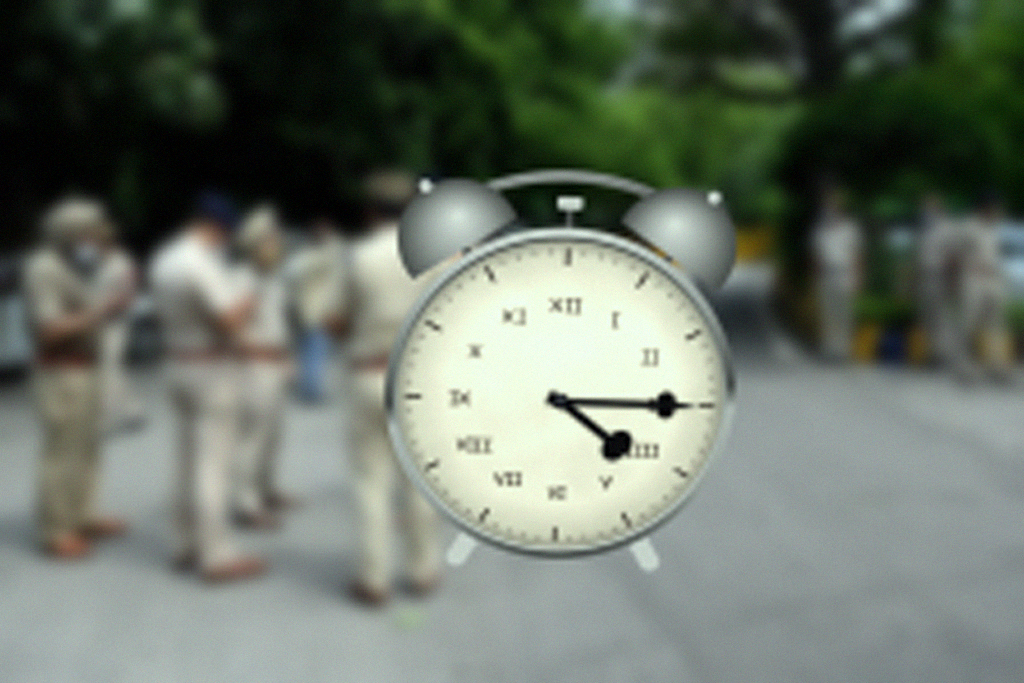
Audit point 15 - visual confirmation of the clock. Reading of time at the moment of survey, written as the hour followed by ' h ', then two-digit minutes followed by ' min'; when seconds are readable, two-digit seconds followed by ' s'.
4 h 15 min
